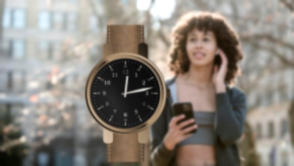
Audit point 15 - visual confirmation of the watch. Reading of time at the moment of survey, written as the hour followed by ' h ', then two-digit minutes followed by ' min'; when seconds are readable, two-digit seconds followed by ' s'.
12 h 13 min
